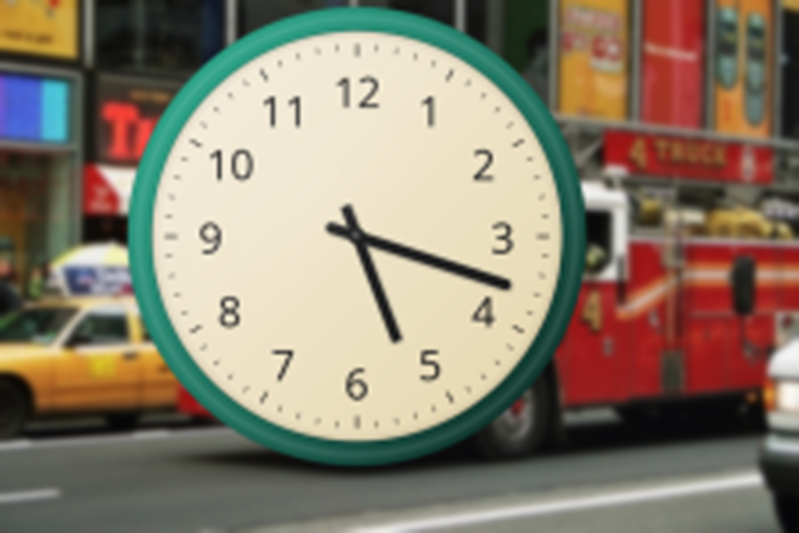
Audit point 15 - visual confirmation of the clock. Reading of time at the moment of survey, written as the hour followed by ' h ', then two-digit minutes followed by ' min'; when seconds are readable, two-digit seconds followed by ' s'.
5 h 18 min
